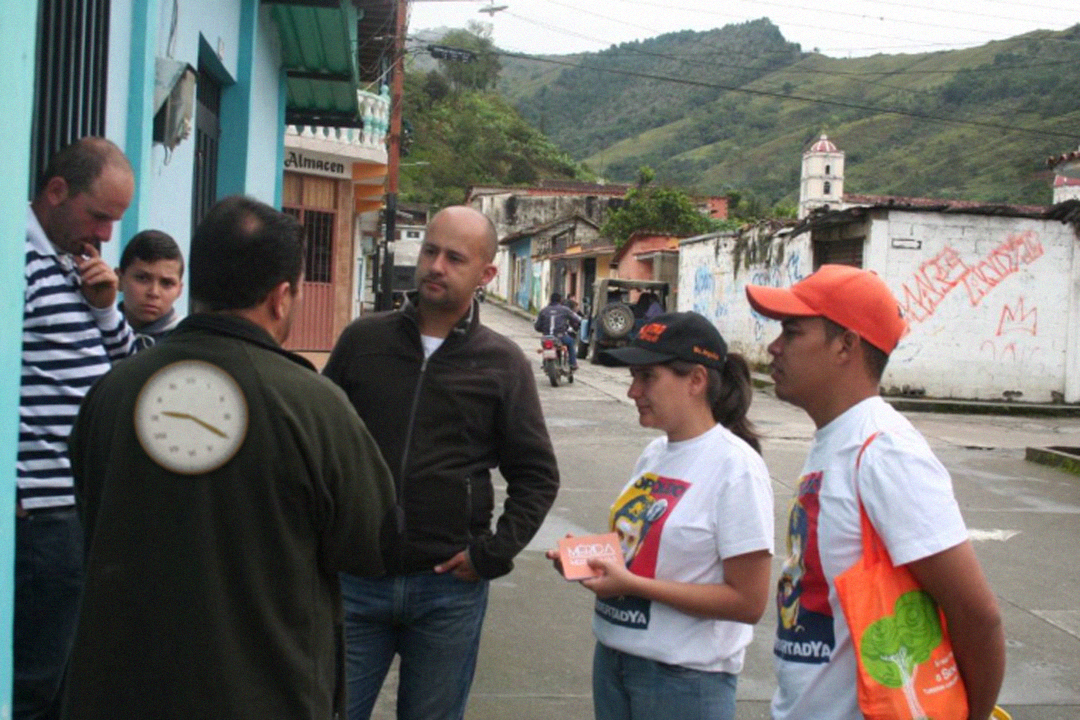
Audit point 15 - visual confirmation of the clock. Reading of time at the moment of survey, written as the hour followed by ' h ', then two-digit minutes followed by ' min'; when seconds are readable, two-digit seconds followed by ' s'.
9 h 20 min
